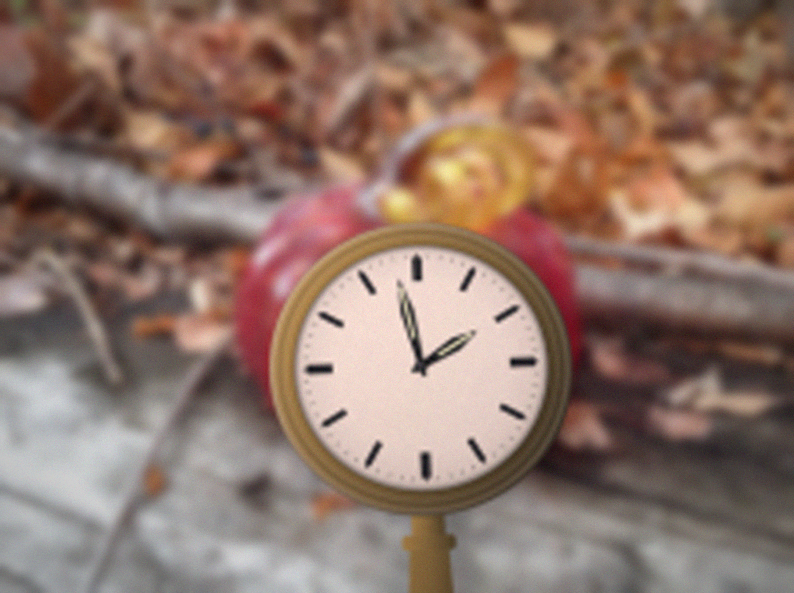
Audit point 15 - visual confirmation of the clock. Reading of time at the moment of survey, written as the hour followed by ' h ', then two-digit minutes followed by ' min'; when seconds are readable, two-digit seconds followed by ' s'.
1 h 58 min
